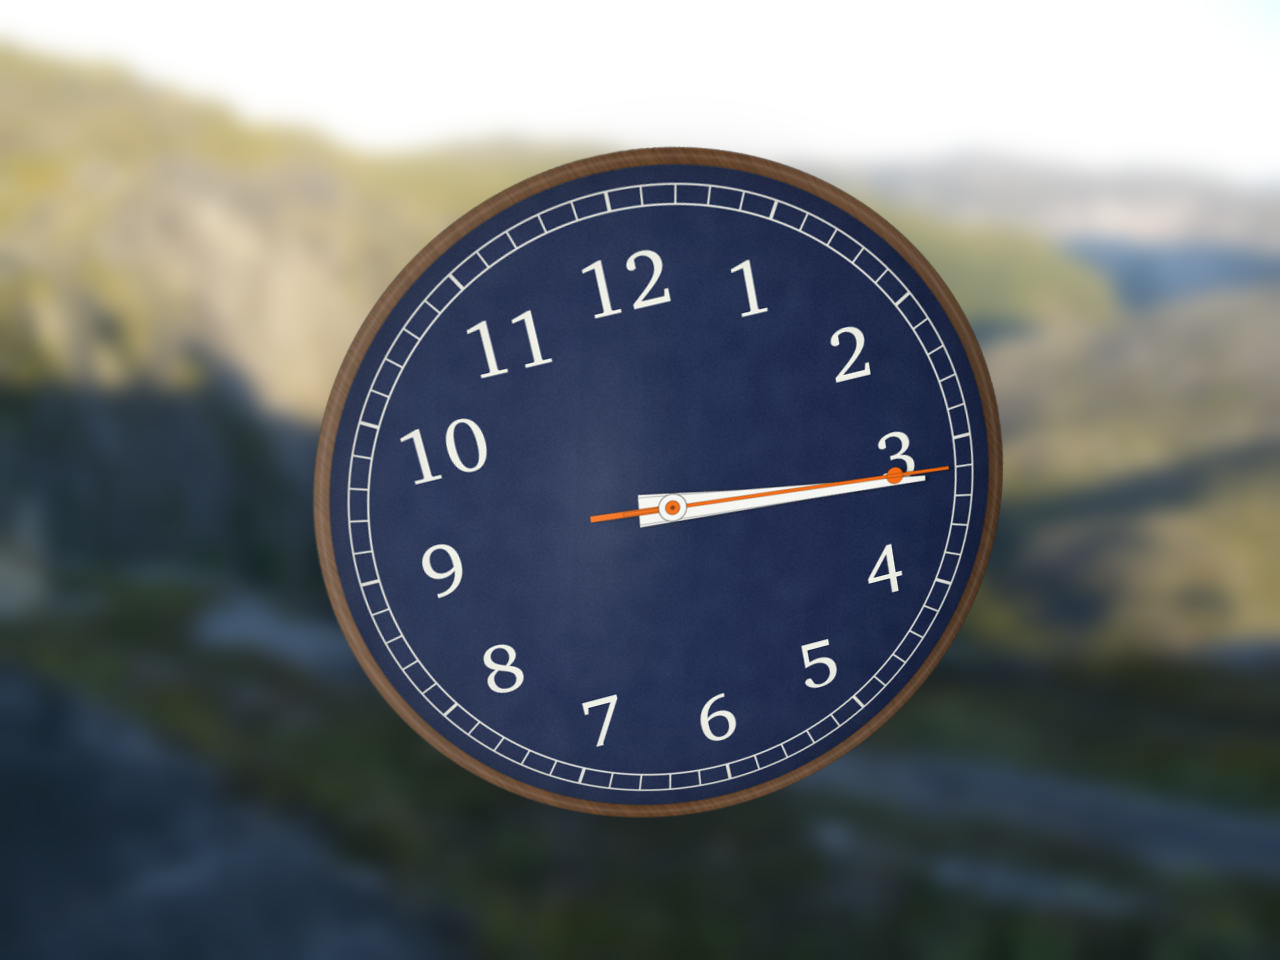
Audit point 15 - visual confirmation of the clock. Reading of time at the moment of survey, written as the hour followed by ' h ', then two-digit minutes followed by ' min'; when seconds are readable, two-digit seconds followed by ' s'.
3 h 16 min 16 s
